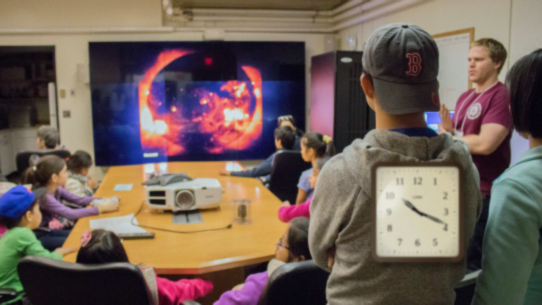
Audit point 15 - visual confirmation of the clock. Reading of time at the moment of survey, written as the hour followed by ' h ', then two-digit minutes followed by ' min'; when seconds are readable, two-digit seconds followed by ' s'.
10 h 19 min
